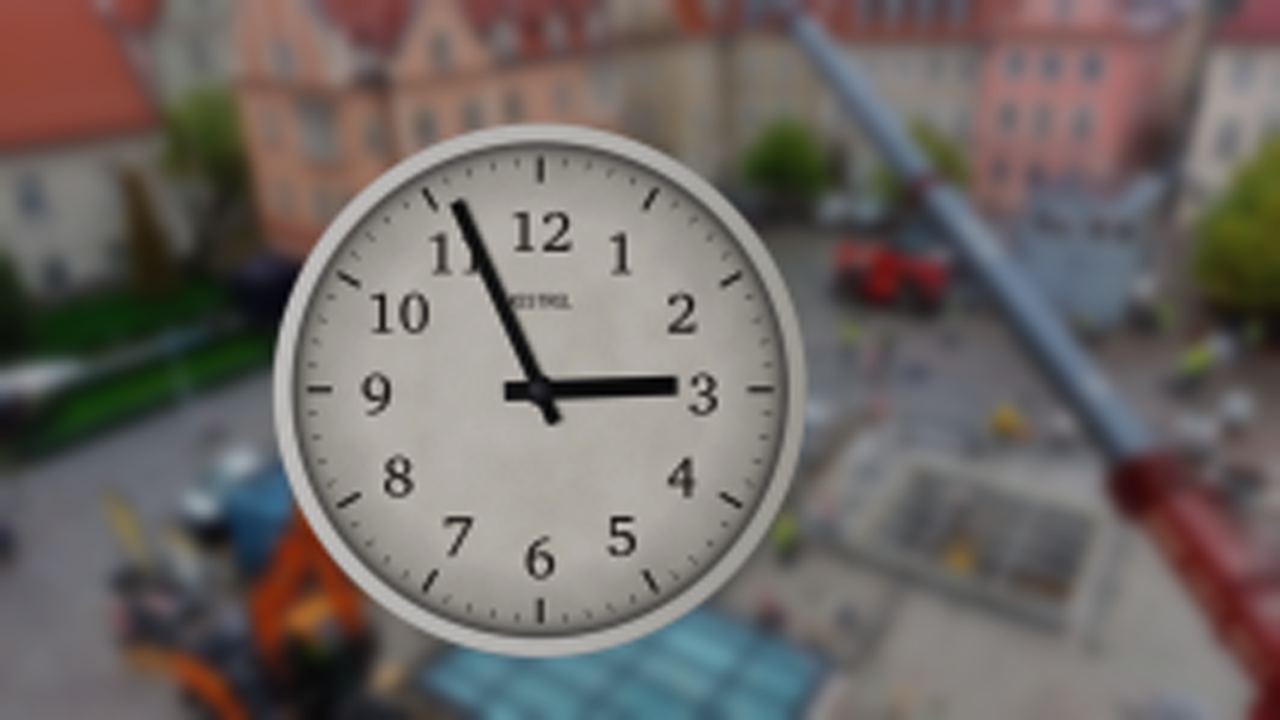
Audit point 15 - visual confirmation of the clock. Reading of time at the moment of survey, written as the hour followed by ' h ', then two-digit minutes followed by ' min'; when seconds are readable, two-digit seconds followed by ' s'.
2 h 56 min
